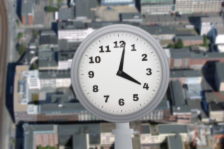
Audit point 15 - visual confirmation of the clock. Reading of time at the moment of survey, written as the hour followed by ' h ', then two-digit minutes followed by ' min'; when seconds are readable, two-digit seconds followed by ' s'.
4 h 02 min
